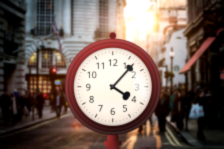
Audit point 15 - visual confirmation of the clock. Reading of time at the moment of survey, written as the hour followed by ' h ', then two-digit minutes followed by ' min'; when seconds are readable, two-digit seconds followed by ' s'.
4 h 07 min
